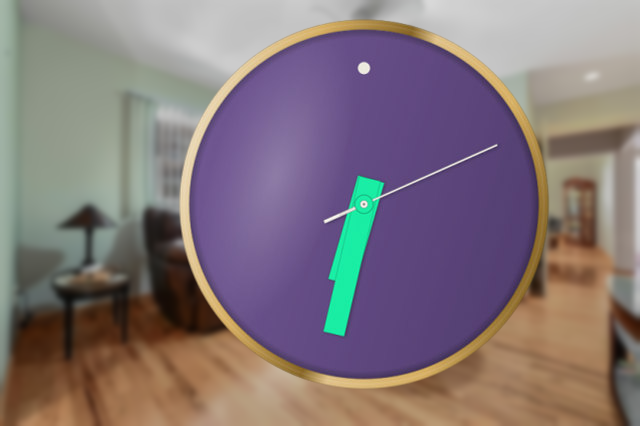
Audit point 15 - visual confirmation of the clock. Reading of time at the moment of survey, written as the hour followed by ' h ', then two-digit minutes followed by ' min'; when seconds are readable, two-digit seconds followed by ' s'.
6 h 32 min 11 s
